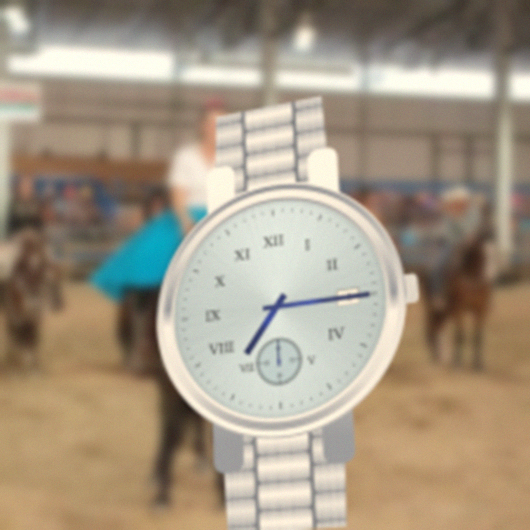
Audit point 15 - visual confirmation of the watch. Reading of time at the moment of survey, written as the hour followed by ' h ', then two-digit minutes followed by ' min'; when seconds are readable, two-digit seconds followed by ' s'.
7 h 15 min
